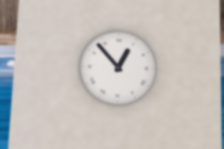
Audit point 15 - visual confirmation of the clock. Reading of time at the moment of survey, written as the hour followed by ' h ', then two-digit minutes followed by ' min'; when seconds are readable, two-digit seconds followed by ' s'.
12 h 53 min
